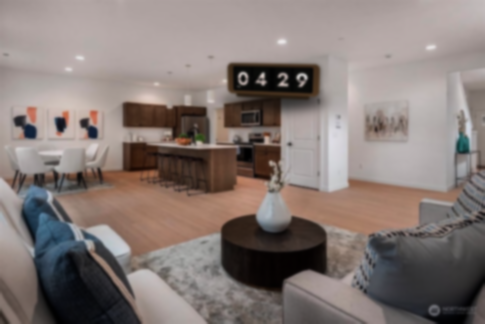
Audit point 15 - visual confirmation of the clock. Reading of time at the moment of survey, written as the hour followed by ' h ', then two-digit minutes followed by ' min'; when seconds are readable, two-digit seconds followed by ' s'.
4 h 29 min
